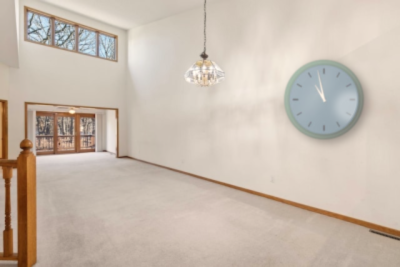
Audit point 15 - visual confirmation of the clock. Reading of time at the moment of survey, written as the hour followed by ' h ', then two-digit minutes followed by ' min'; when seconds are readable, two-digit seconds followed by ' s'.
10 h 58 min
